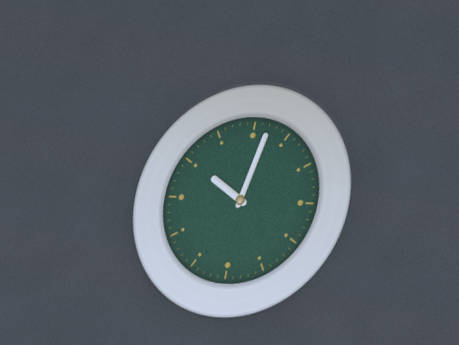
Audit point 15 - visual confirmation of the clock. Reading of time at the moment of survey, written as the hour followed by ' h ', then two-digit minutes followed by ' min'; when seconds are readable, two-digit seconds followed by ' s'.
10 h 02 min
